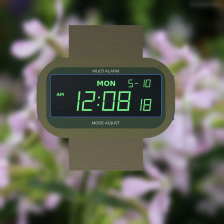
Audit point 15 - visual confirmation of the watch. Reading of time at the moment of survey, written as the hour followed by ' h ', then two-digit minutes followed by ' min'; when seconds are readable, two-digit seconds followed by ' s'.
12 h 08 min 18 s
